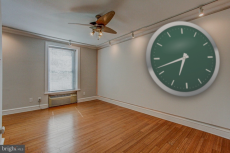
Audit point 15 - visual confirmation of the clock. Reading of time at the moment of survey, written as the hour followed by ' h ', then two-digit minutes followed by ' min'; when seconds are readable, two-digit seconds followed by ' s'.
6 h 42 min
